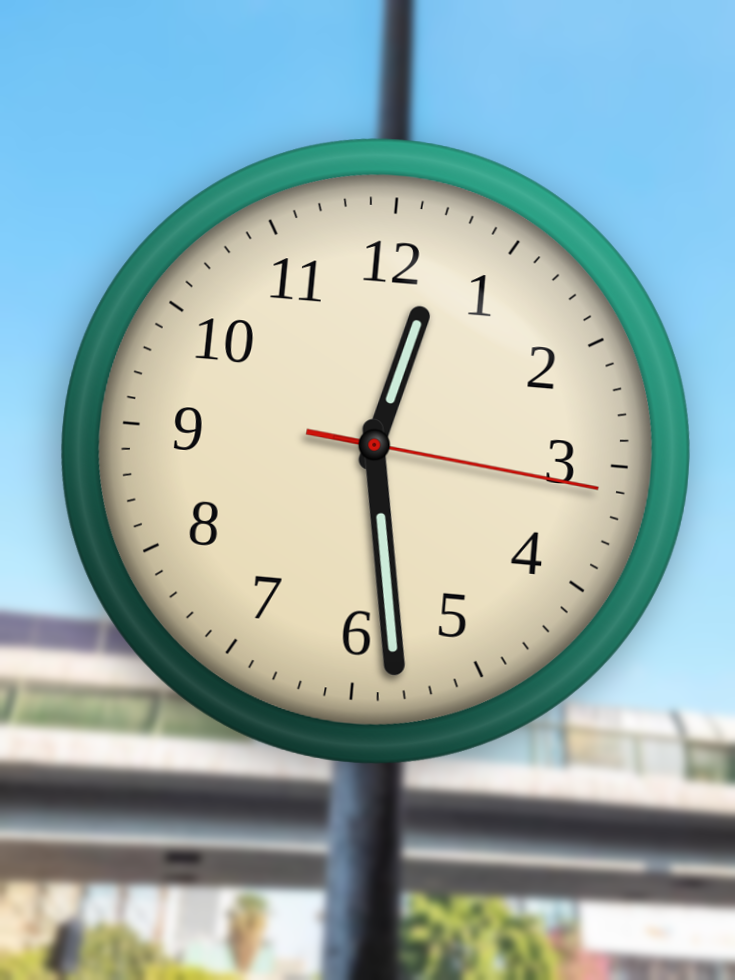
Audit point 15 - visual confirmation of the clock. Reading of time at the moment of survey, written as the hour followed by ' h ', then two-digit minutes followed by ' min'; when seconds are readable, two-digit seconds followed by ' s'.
12 h 28 min 16 s
